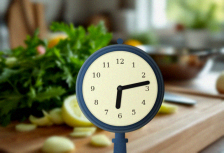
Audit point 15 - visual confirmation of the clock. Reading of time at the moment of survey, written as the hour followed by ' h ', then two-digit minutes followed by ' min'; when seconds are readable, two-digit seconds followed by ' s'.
6 h 13 min
